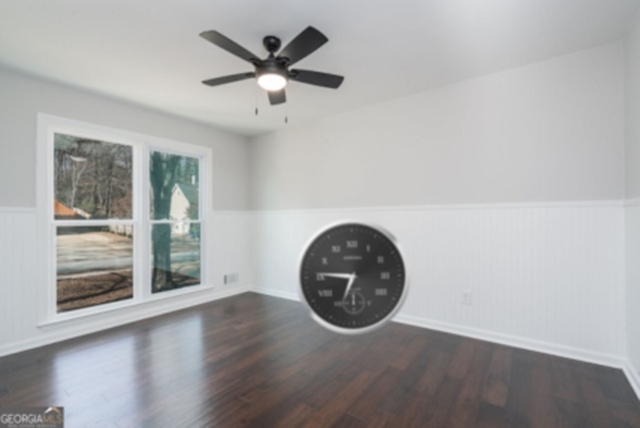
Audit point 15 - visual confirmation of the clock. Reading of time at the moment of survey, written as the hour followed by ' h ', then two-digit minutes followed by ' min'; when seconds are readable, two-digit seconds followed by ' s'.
6 h 46 min
